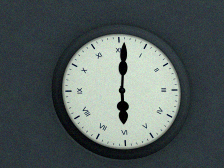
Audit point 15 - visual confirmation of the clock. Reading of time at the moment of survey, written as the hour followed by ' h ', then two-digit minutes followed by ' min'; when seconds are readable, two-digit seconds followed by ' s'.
6 h 01 min
